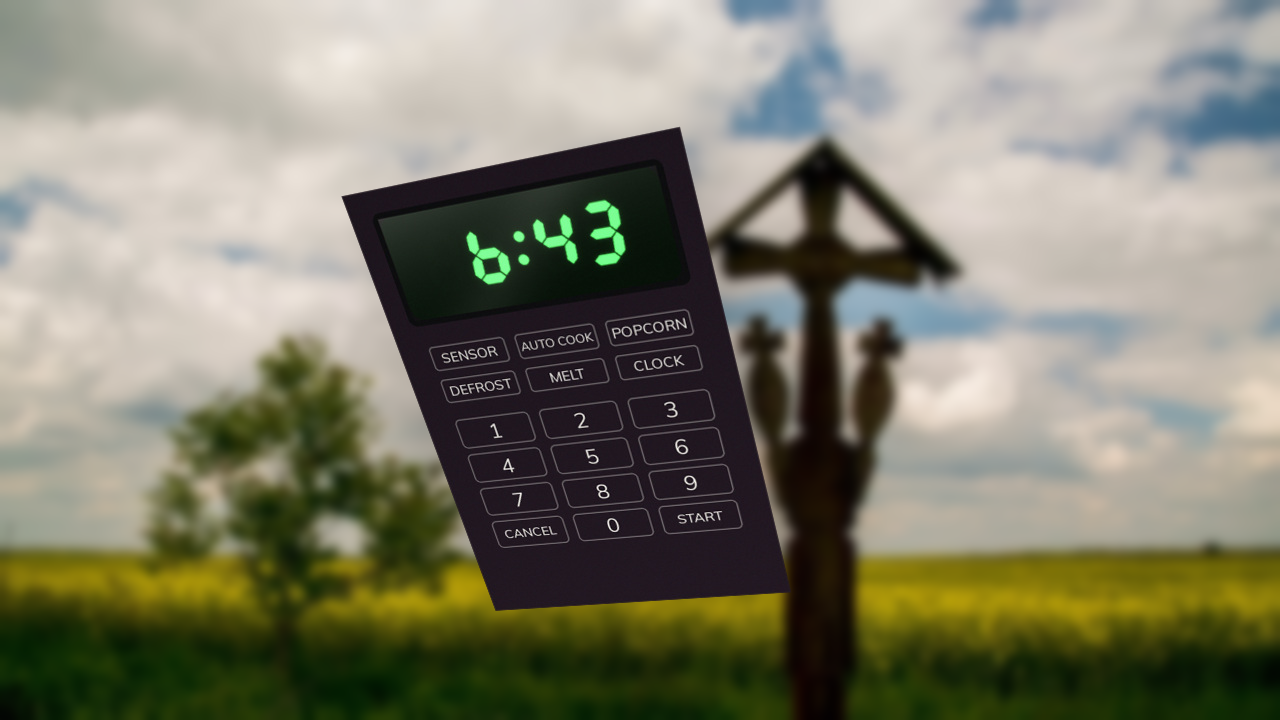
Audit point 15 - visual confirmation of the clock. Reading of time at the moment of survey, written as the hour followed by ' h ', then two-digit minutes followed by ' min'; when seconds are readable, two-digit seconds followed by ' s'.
6 h 43 min
